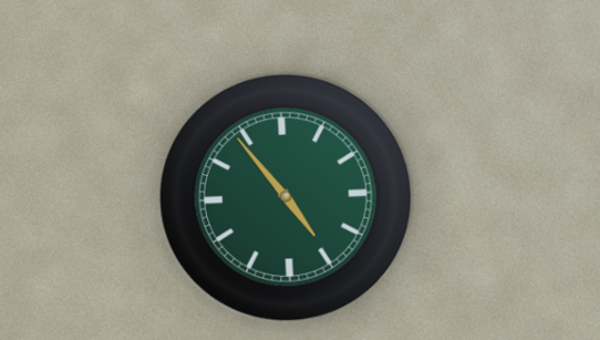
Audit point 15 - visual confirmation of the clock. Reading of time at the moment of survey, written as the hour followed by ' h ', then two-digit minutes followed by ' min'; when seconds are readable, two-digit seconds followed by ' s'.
4 h 54 min
